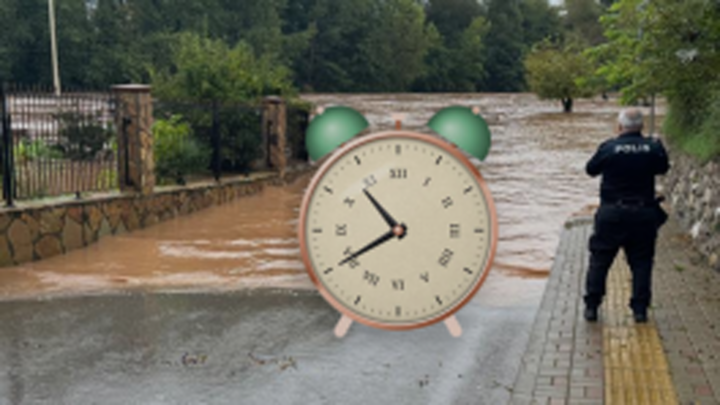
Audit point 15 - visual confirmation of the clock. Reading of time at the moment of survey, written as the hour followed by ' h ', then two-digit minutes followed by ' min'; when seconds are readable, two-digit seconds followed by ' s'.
10 h 40 min
